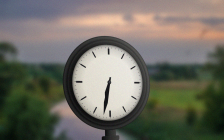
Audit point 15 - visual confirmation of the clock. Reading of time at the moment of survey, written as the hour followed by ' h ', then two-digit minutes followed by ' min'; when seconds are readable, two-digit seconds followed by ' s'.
6 h 32 min
